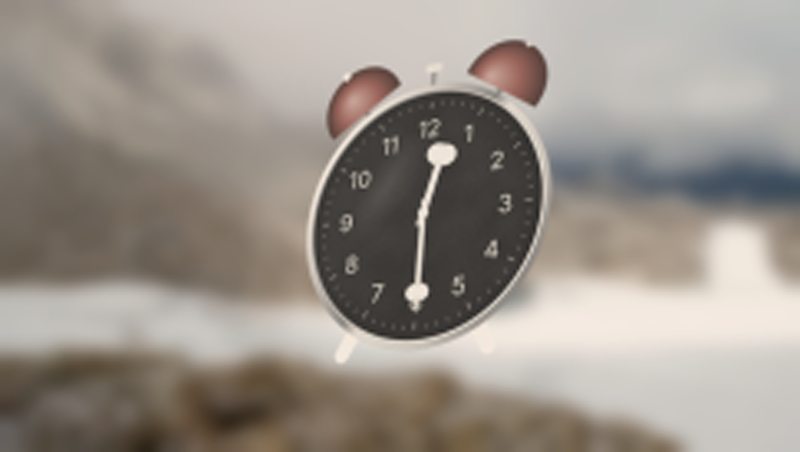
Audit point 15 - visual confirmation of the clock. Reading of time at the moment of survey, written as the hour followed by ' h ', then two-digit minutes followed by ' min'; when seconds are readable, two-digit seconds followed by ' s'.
12 h 30 min
